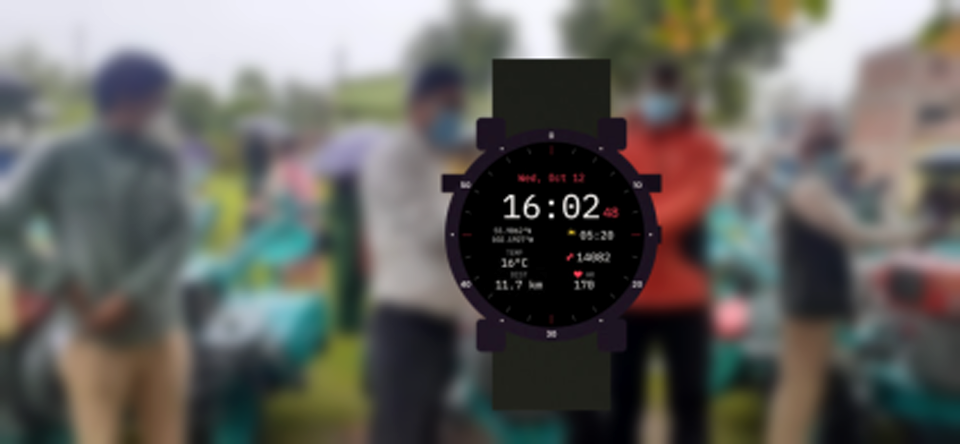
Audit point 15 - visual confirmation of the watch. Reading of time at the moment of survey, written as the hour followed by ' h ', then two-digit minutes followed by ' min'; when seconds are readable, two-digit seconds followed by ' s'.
16 h 02 min
